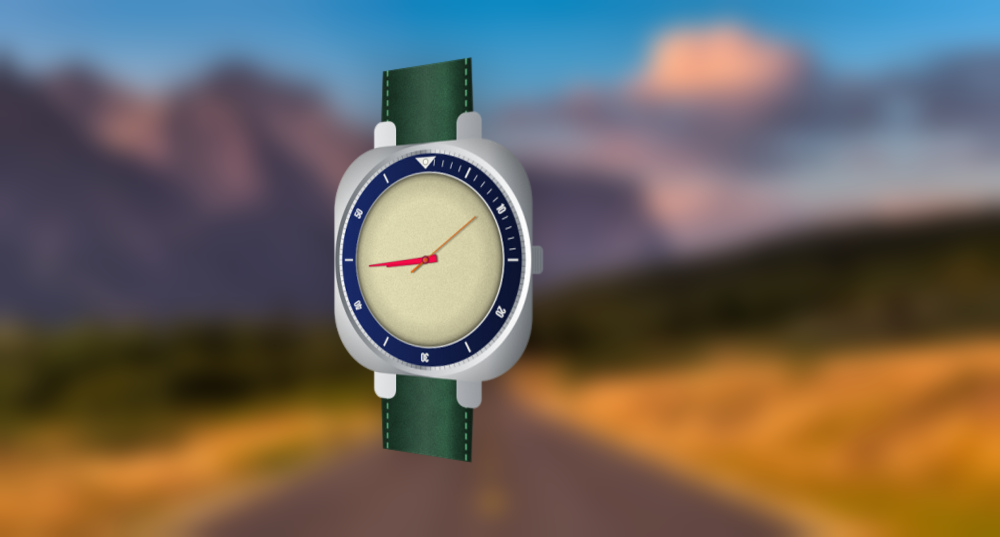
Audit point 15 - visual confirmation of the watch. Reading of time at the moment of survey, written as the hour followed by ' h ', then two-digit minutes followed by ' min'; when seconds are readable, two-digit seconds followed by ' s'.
8 h 44 min 09 s
